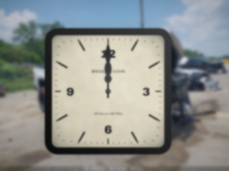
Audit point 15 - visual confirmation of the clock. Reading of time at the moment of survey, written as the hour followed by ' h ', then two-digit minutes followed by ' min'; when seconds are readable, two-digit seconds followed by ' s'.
12 h 00 min
